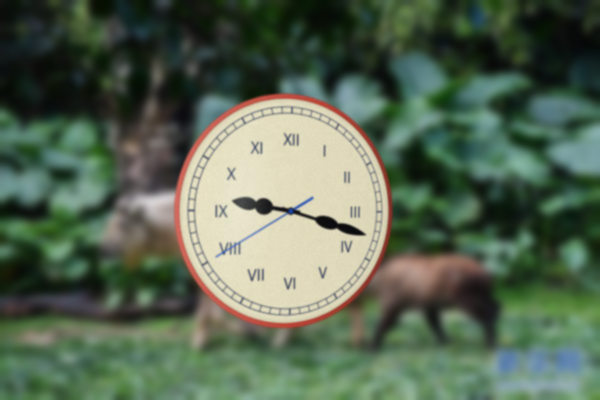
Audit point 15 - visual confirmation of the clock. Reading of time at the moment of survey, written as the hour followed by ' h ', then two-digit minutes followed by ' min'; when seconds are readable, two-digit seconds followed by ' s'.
9 h 17 min 40 s
